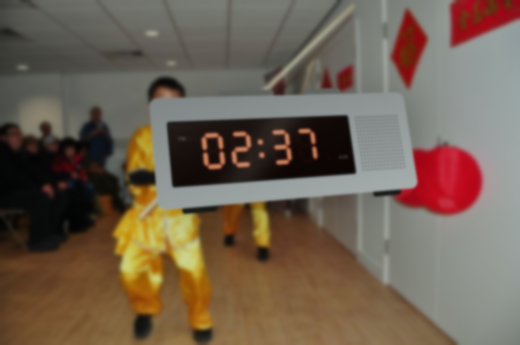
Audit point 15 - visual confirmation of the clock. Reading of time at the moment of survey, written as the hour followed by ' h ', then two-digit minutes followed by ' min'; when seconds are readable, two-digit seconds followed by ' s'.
2 h 37 min
